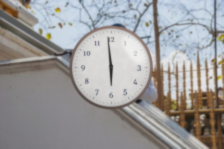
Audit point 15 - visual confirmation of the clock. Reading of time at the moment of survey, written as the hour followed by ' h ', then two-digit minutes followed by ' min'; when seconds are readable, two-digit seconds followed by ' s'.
5 h 59 min
